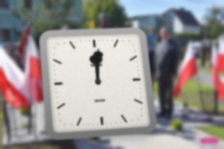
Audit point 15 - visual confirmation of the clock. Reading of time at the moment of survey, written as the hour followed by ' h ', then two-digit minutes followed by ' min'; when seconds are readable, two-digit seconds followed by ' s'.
12 h 01 min
